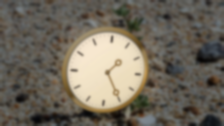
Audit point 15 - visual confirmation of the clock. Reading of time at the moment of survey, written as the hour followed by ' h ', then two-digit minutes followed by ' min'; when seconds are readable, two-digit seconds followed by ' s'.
1 h 25 min
